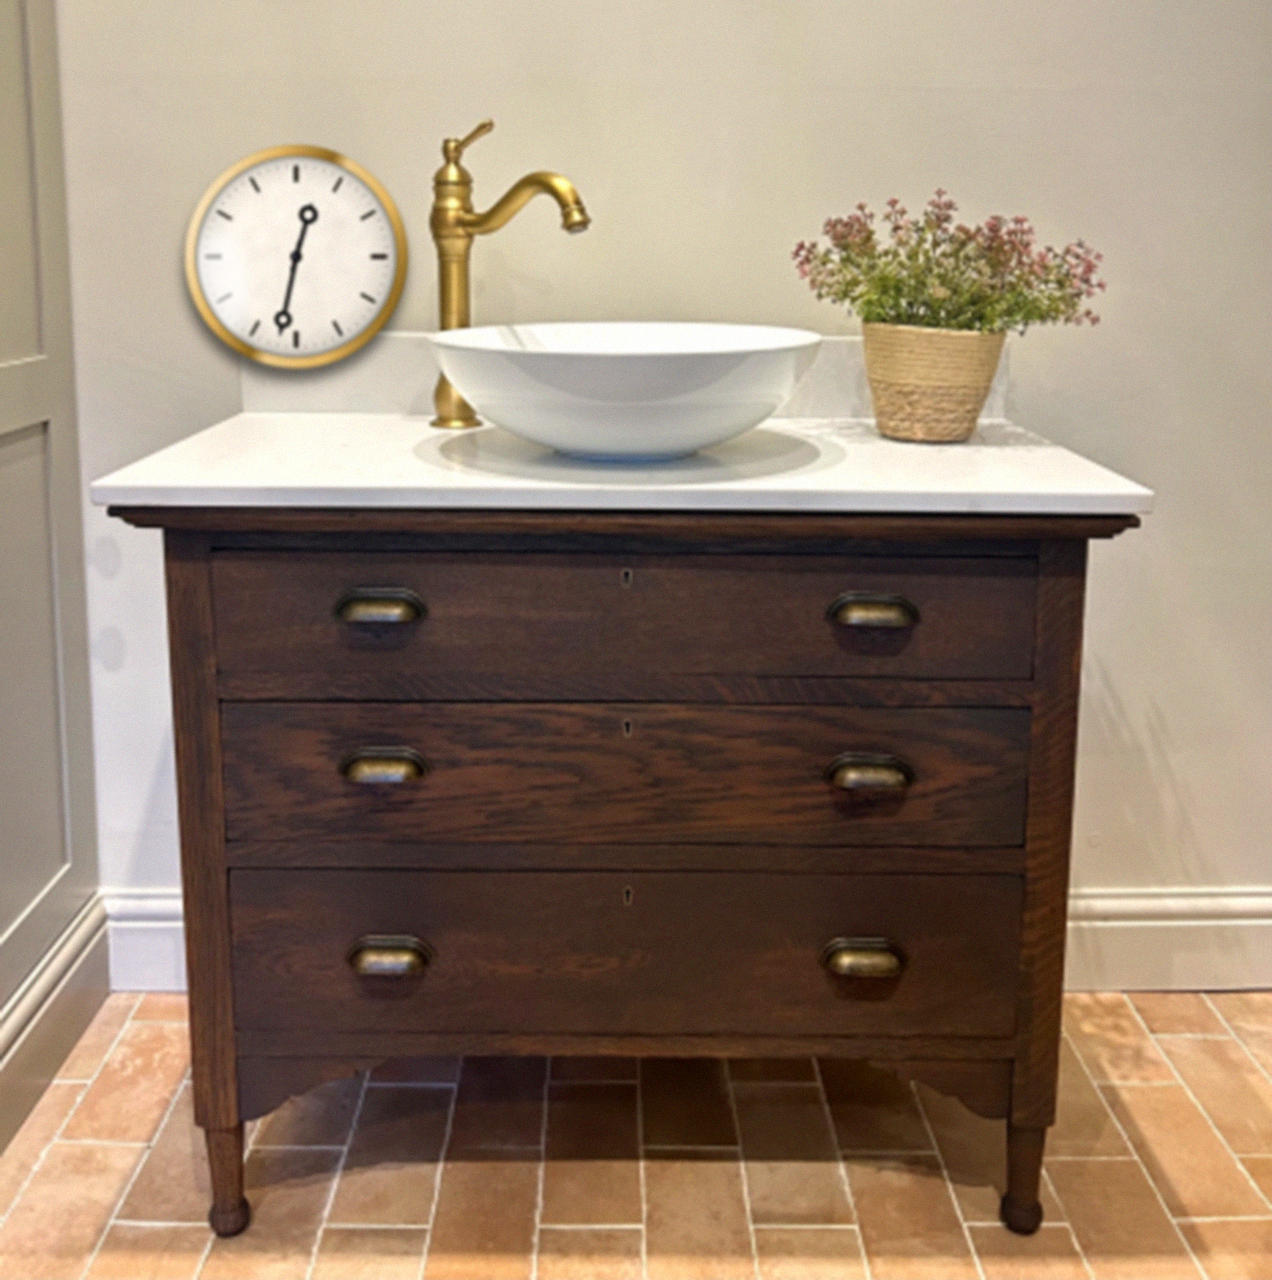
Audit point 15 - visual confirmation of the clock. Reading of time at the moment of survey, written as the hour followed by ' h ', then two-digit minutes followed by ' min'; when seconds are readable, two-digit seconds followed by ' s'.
12 h 32 min
